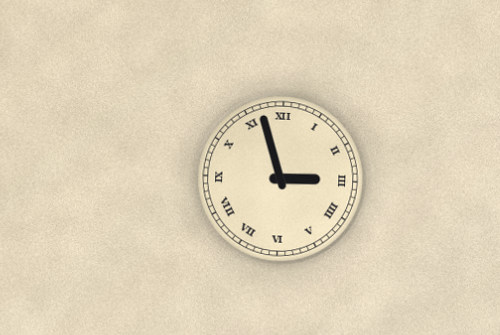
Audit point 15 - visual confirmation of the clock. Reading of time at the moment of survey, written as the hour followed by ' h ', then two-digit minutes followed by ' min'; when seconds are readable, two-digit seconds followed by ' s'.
2 h 57 min
